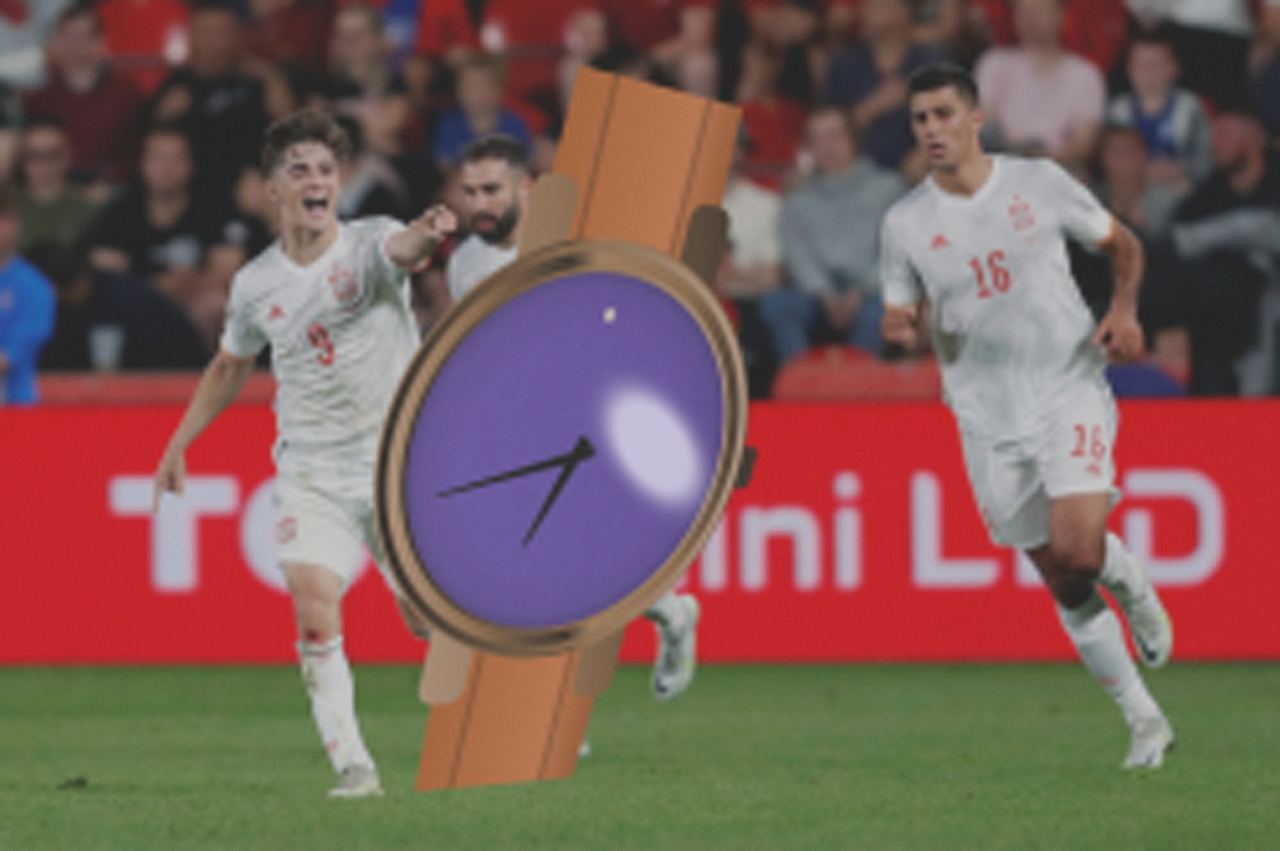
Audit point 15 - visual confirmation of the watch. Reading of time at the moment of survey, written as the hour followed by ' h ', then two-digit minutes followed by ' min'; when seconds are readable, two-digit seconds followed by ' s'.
6 h 42 min
